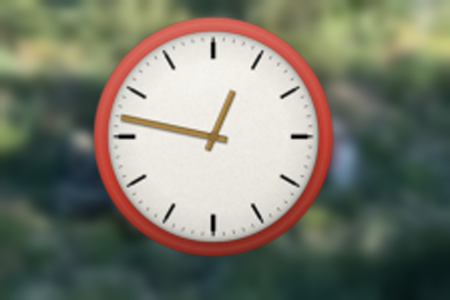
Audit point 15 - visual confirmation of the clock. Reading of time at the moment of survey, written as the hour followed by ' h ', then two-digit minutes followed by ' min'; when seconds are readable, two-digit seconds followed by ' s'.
12 h 47 min
